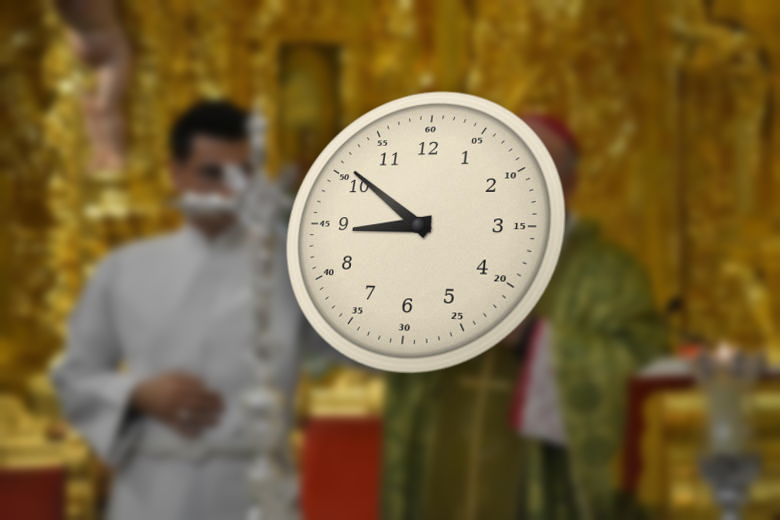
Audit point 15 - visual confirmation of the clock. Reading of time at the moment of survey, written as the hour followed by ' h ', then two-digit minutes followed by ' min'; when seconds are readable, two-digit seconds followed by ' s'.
8 h 51 min
